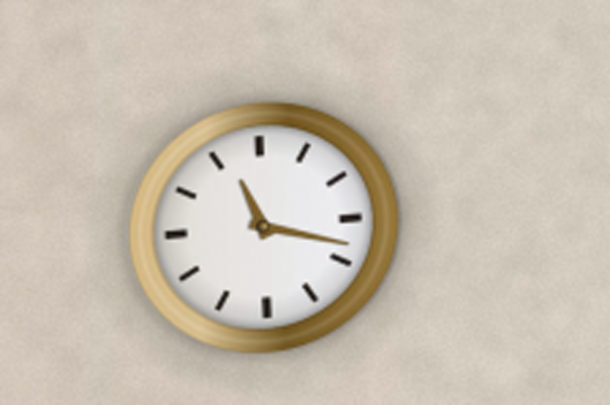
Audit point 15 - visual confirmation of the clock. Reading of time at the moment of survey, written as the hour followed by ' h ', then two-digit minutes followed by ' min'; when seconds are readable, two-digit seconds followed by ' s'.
11 h 18 min
